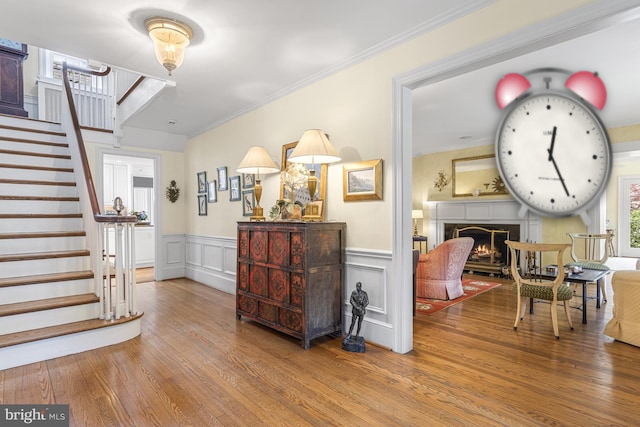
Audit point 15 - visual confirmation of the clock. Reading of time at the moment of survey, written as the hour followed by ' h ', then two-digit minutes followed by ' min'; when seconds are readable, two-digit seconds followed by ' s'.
12 h 26 min
